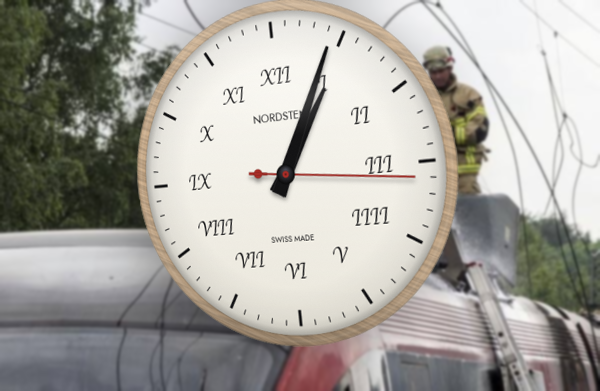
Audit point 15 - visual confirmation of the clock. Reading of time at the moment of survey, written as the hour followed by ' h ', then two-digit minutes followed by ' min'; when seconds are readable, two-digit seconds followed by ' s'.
1 h 04 min 16 s
